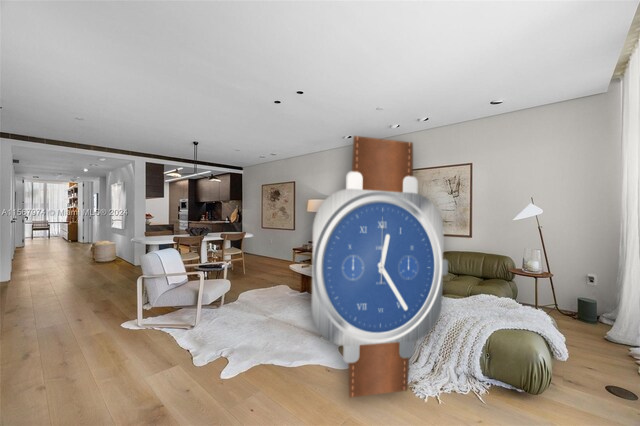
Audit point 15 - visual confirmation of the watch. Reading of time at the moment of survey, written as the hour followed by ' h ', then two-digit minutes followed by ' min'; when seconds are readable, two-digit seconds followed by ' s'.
12 h 24 min
